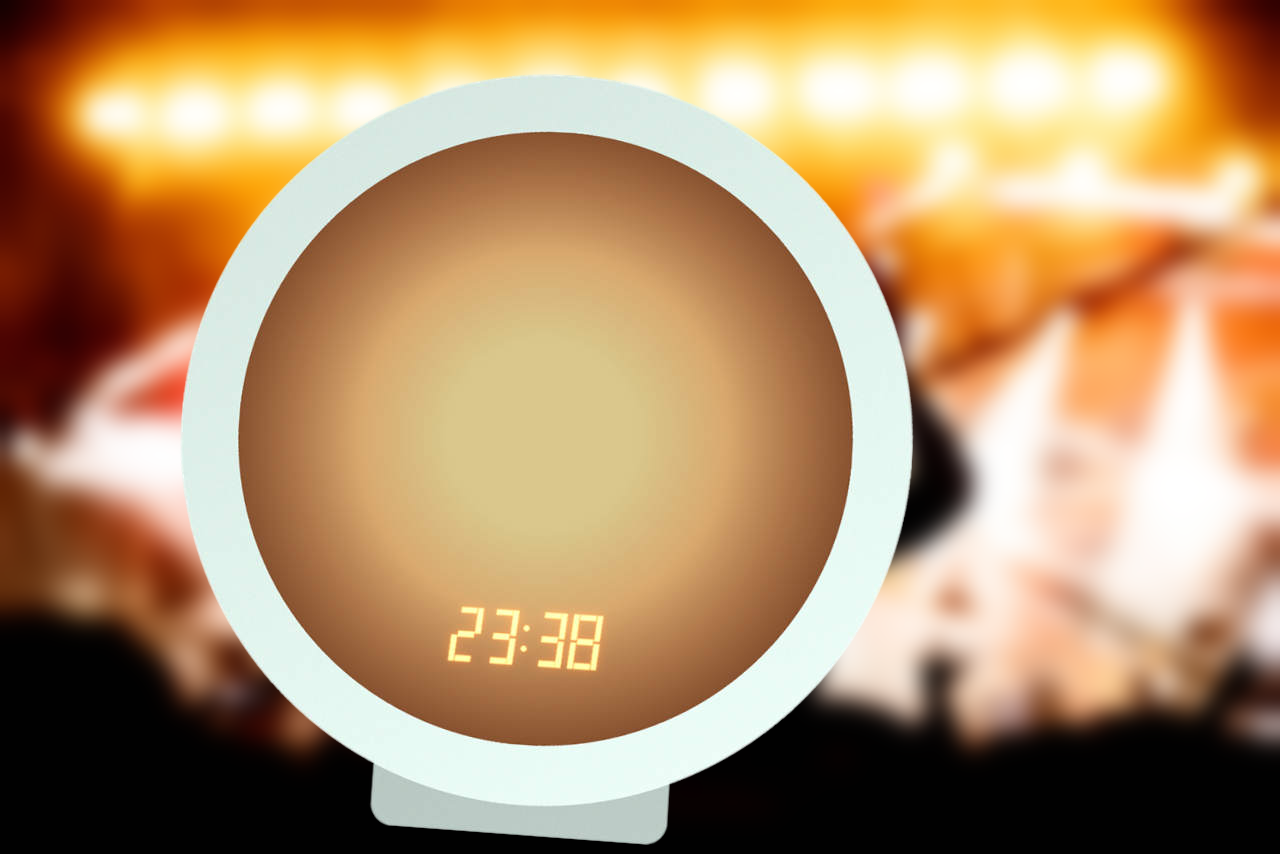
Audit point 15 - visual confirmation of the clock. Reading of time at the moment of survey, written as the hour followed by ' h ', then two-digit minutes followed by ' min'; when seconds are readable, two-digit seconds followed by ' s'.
23 h 38 min
